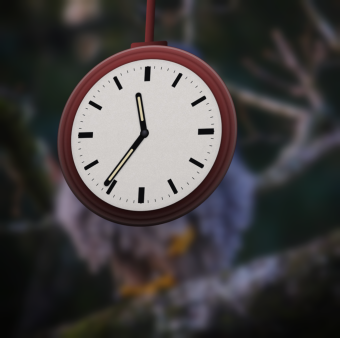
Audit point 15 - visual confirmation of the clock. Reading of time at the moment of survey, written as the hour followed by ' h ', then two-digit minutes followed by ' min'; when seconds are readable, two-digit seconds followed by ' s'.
11 h 36 min
